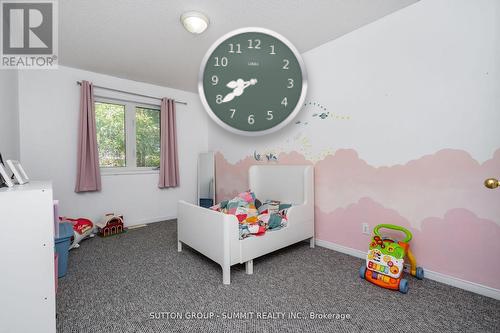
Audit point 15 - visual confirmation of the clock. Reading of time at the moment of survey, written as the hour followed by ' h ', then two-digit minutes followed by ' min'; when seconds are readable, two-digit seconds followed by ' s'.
8 h 39 min
